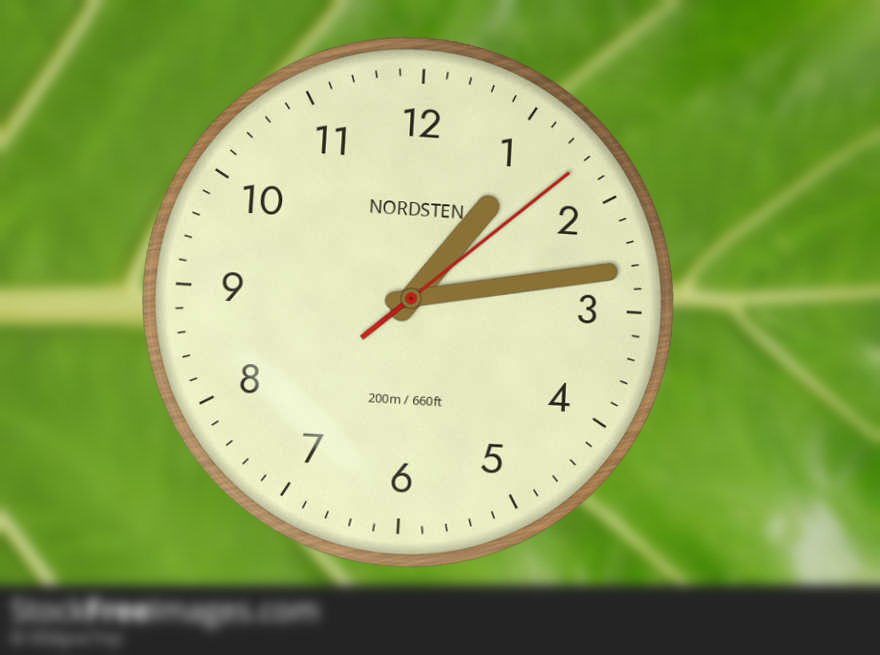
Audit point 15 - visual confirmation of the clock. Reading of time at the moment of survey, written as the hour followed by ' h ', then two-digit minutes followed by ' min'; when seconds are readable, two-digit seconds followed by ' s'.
1 h 13 min 08 s
